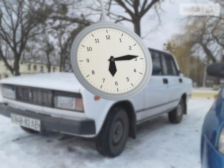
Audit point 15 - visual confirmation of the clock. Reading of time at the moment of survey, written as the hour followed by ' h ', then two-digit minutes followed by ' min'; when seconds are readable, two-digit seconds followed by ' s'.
6 h 14 min
